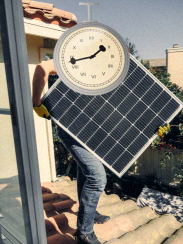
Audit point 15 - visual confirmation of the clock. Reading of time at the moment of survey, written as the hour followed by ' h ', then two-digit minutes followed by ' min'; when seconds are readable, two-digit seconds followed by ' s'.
1 h 43 min
